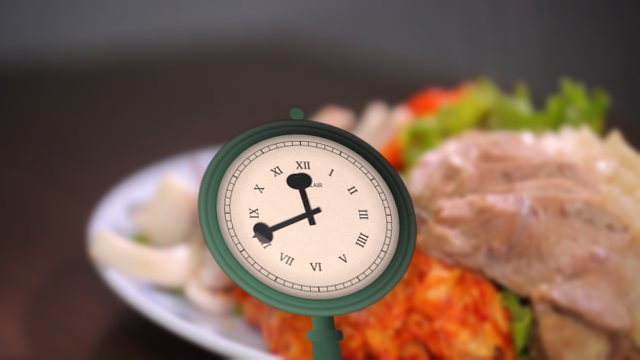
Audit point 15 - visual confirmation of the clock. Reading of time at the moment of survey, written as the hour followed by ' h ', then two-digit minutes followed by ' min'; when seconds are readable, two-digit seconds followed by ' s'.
11 h 41 min
